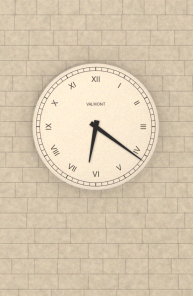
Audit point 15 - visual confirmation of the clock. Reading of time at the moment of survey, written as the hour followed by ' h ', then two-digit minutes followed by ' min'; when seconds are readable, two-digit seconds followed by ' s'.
6 h 21 min
